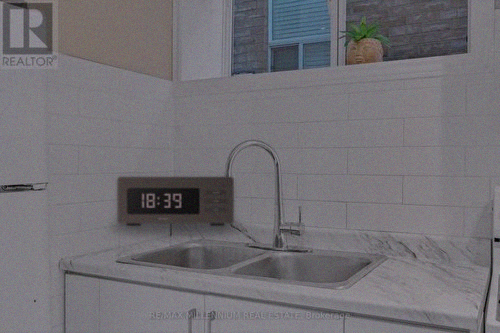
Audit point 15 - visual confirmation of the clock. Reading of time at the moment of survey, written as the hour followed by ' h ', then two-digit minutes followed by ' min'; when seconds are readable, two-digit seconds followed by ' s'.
18 h 39 min
